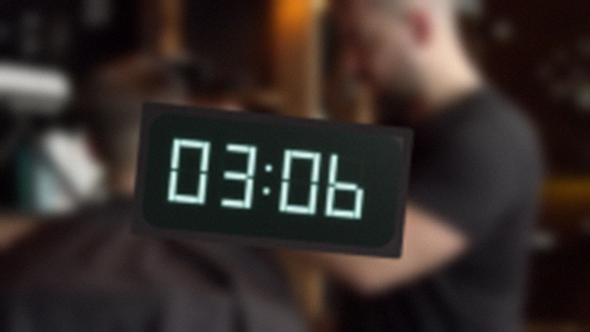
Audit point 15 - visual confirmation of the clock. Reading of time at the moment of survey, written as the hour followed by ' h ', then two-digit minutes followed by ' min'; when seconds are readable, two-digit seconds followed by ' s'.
3 h 06 min
